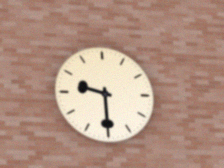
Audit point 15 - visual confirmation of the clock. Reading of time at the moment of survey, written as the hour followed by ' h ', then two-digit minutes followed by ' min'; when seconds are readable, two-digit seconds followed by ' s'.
9 h 30 min
